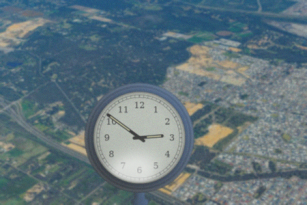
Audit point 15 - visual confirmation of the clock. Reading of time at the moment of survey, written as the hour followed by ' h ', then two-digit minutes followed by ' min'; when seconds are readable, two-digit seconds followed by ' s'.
2 h 51 min
